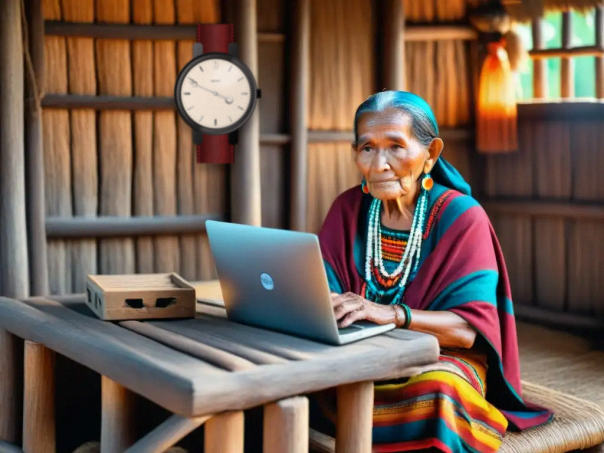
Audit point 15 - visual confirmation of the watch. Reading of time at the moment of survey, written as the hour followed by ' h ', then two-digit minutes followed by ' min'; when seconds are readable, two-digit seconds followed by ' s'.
3 h 49 min
